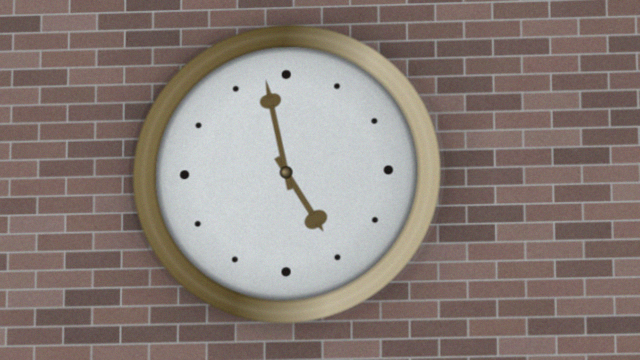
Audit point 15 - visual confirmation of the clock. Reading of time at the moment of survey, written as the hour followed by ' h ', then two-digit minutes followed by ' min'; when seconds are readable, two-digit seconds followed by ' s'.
4 h 58 min
